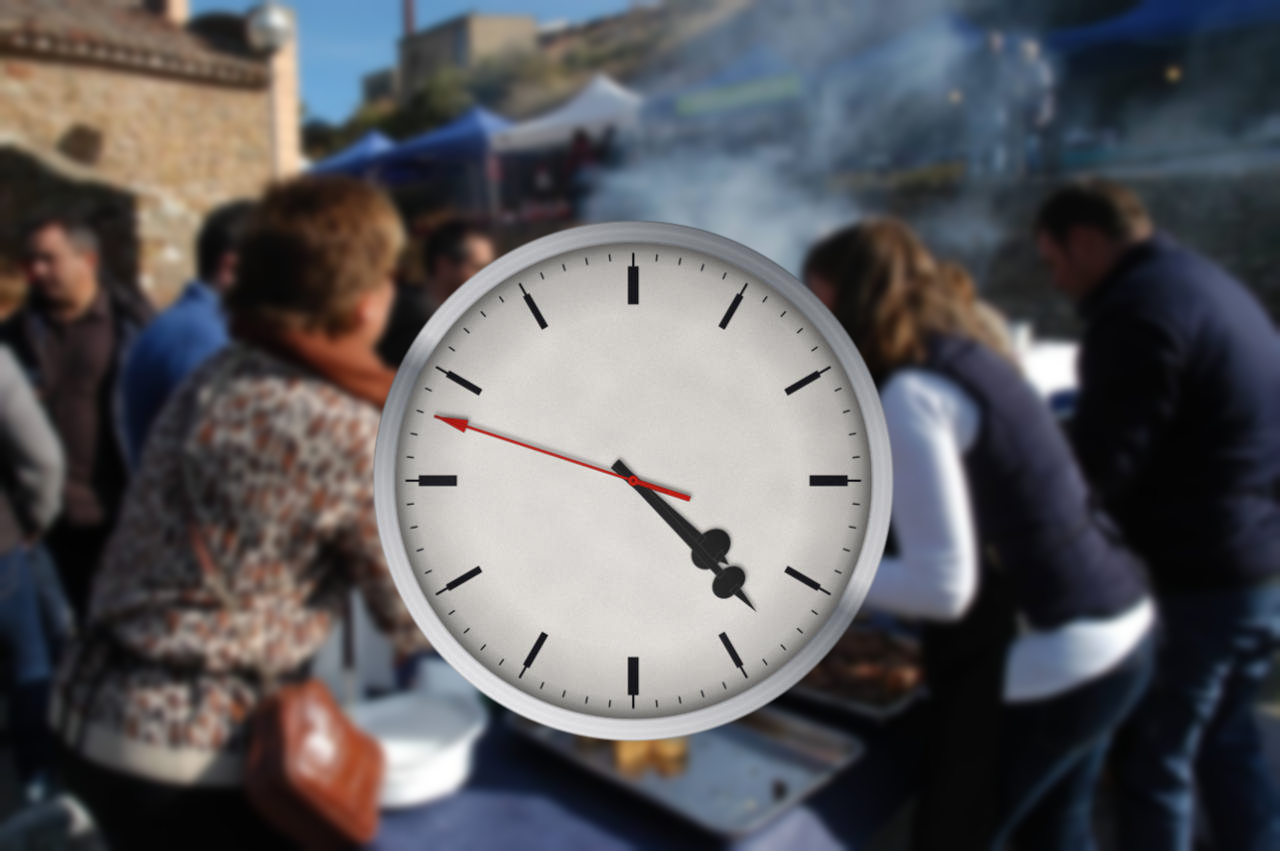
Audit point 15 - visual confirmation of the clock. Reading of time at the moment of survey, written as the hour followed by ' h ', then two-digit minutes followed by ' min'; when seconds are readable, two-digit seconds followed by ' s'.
4 h 22 min 48 s
